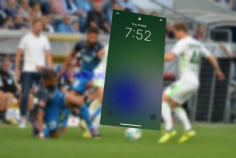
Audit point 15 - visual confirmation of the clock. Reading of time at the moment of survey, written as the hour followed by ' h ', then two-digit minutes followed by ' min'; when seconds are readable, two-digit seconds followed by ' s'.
7 h 52 min
